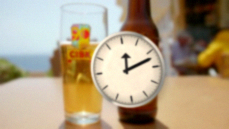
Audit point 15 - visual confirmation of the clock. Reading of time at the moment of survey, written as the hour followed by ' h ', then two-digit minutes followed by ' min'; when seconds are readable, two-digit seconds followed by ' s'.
12 h 12 min
